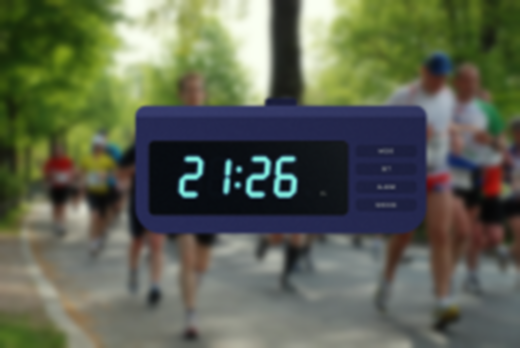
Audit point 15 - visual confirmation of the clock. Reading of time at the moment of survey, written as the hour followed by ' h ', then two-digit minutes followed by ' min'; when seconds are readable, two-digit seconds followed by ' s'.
21 h 26 min
